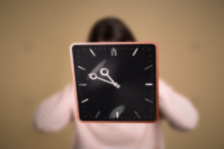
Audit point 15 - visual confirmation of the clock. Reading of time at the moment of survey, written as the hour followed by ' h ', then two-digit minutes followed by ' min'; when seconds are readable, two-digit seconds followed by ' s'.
10 h 49 min
